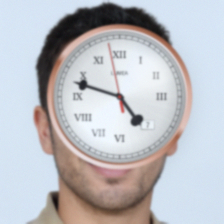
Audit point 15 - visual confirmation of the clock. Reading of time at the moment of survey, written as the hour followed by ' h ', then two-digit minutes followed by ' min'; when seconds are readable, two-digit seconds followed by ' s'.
4 h 47 min 58 s
